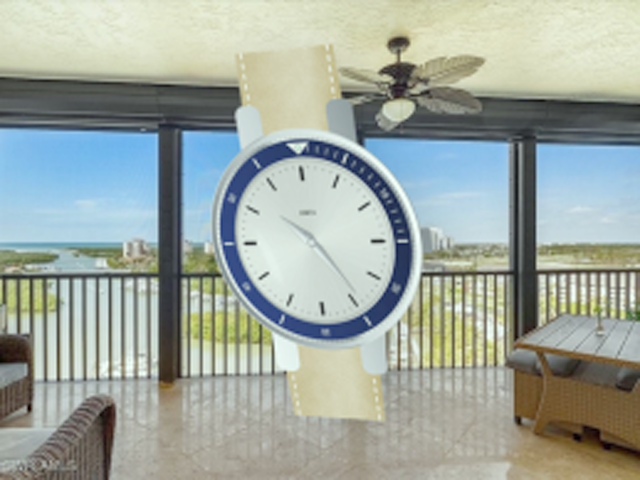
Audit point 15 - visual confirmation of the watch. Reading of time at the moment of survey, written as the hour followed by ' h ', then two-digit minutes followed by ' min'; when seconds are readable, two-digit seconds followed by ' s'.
10 h 24 min
